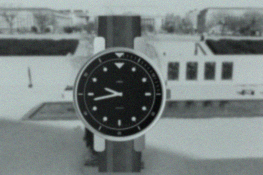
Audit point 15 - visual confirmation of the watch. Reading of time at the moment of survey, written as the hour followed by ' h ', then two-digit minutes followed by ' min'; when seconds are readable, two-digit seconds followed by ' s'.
9 h 43 min
